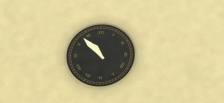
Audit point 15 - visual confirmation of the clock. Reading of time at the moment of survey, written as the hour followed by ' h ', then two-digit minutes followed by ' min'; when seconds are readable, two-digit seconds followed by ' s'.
10 h 53 min
